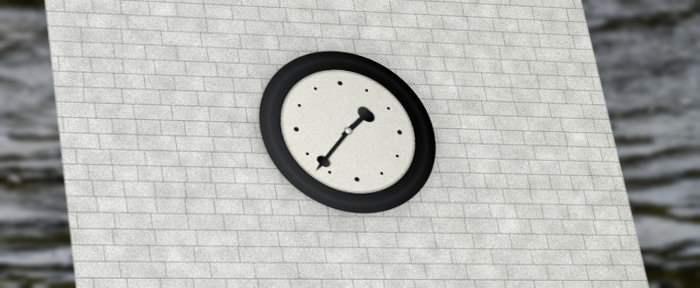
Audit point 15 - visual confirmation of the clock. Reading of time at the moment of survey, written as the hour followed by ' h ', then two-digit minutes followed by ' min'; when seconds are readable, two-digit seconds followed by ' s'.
1 h 37 min
